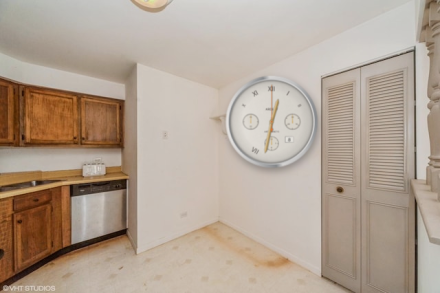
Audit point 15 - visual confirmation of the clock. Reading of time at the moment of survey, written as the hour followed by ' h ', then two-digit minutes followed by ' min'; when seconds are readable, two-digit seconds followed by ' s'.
12 h 32 min
